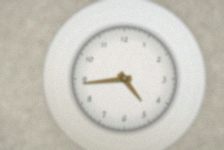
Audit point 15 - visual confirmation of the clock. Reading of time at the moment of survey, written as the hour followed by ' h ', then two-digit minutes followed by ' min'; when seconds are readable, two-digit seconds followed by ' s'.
4 h 44 min
